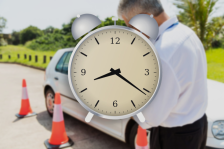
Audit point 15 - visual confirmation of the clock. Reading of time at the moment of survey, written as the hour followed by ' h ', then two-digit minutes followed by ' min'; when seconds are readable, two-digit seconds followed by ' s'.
8 h 21 min
